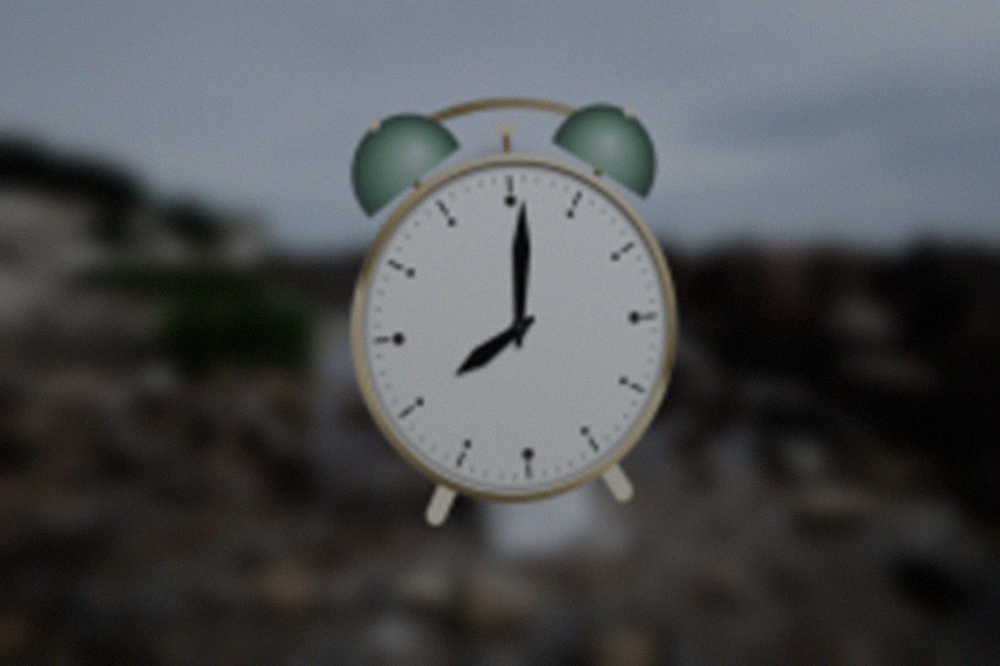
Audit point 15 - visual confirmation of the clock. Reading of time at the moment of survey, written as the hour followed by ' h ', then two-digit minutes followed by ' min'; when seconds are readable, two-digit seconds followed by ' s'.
8 h 01 min
